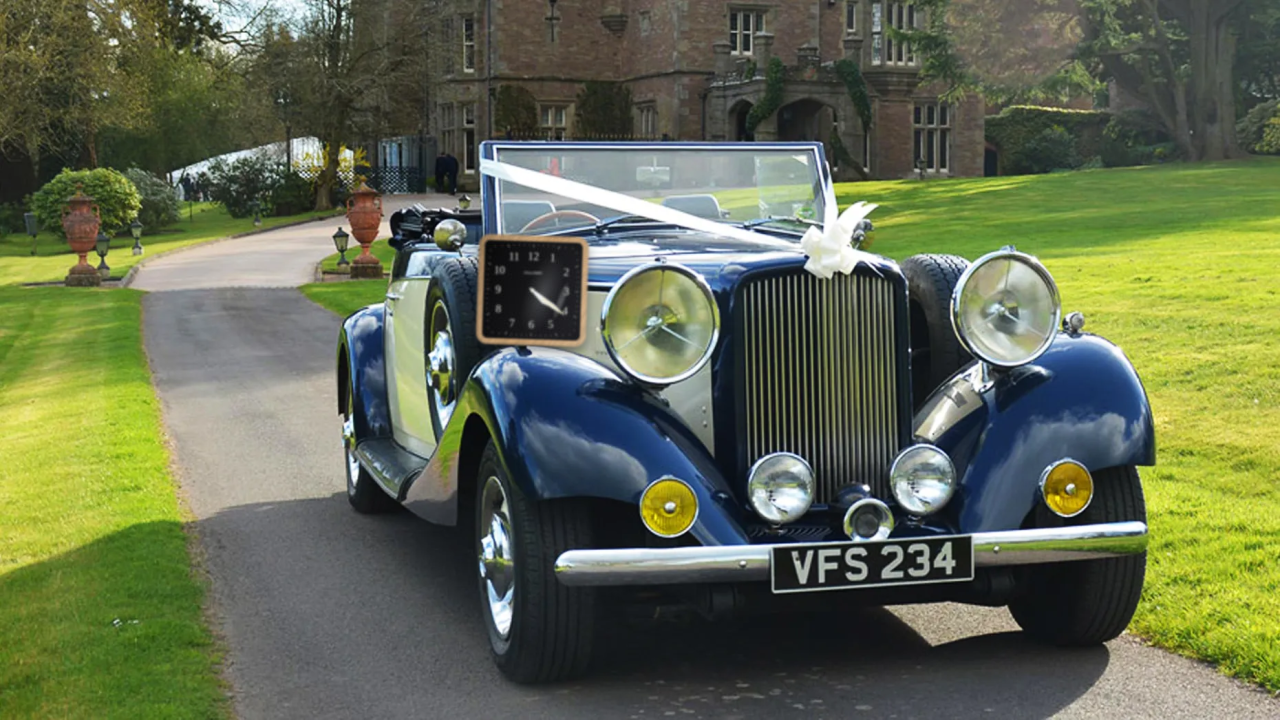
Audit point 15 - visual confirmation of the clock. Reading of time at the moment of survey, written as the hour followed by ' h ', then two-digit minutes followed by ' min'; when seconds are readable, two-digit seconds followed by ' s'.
4 h 21 min
